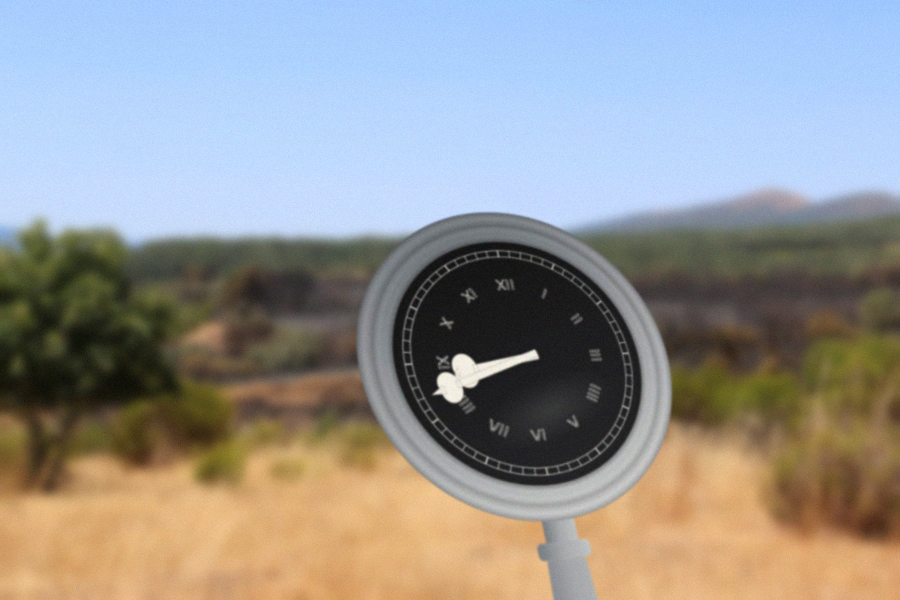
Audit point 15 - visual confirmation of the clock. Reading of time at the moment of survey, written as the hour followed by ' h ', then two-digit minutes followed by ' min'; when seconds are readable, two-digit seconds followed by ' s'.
8 h 42 min
